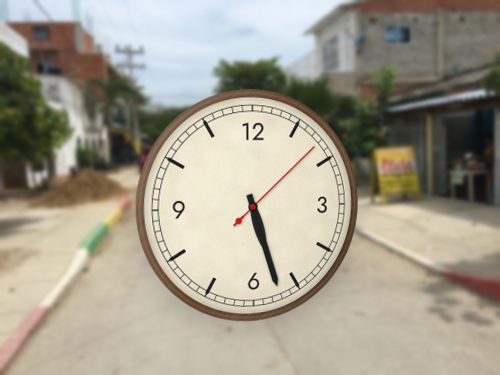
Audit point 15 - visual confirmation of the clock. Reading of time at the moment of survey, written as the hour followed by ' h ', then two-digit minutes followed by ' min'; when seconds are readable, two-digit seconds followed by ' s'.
5 h 27 min 08 s
